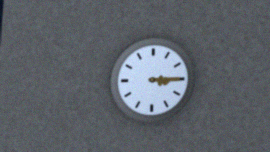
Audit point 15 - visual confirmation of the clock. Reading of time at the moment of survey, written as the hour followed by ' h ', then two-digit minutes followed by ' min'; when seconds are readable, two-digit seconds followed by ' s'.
3 h 15 min
